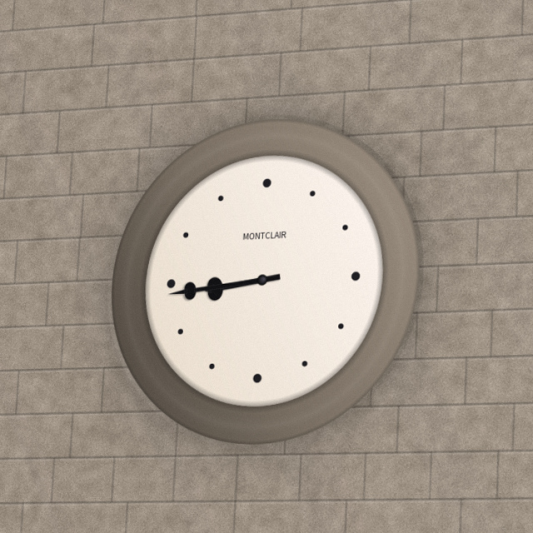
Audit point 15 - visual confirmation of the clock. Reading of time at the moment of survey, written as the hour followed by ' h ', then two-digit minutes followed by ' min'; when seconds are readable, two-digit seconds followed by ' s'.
8 h 44 min
